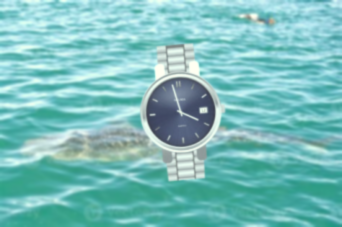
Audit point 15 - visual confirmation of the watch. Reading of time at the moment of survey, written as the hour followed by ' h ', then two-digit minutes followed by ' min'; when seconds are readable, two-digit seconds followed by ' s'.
3 h 58 min
